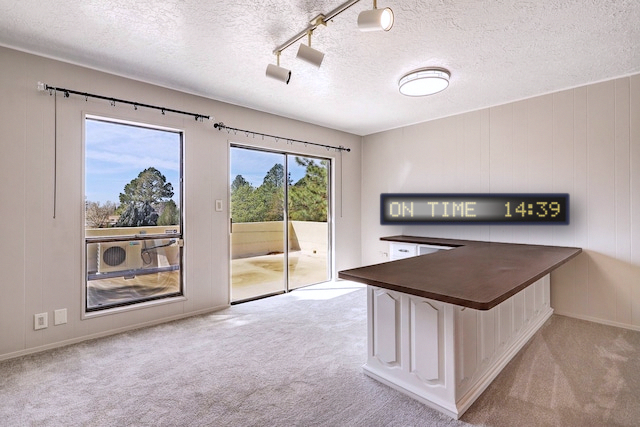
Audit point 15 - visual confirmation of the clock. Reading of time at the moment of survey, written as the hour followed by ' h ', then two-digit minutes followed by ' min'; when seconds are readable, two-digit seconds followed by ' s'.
14 h 39 min
